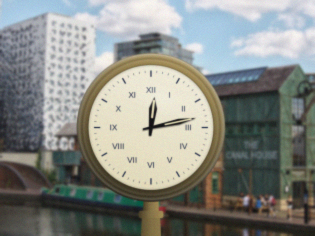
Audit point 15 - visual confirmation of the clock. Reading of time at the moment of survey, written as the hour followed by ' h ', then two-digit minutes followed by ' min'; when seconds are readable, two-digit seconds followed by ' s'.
12 h 13 min
